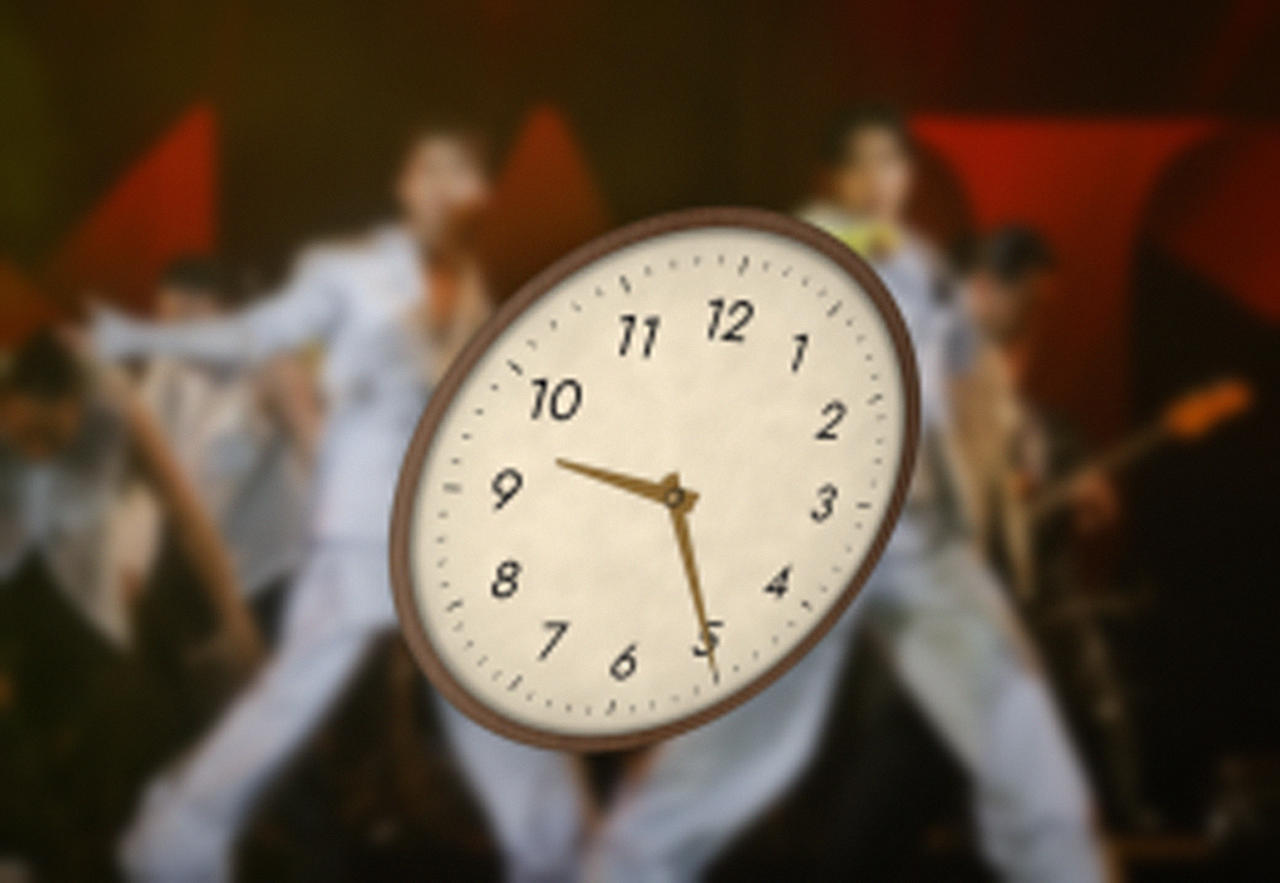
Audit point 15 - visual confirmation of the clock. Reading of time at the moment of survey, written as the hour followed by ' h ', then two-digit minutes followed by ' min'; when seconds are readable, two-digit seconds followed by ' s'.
9 h 25 min
